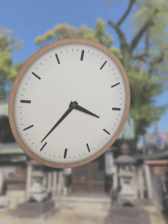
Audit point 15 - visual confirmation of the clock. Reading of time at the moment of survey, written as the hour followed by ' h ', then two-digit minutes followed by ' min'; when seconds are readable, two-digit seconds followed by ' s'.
3 h 36 min
